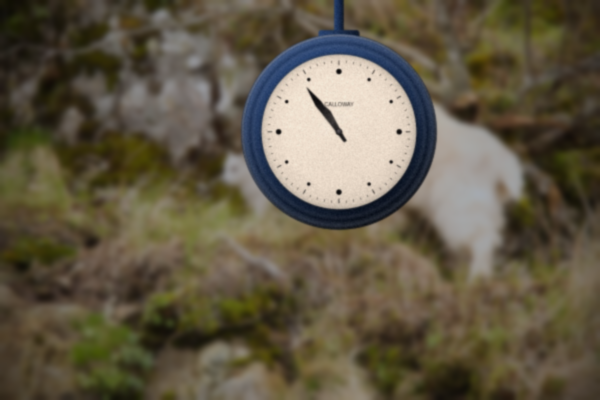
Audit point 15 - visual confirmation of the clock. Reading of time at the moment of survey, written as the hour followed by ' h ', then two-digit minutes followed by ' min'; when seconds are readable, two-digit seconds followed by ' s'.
10 h 54 min
